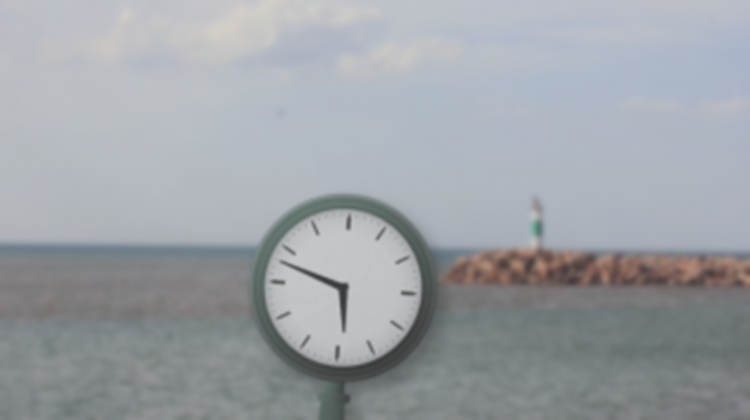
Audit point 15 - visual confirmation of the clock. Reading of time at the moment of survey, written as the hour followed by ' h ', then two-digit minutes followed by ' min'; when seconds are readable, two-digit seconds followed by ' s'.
5 h 48 min
